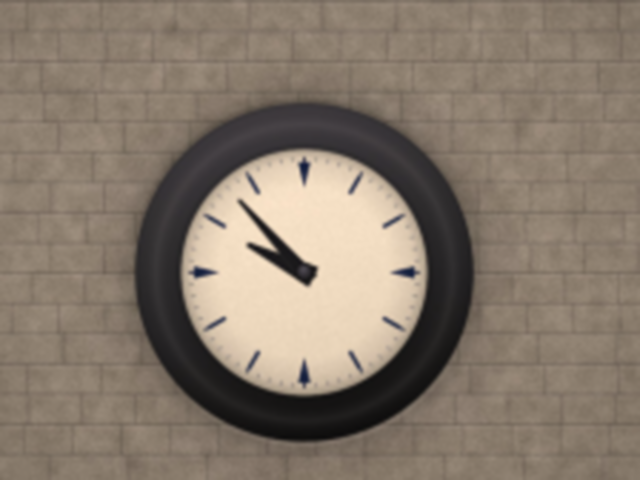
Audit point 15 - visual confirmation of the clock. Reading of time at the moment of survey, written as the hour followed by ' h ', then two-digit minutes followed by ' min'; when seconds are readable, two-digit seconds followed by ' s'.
9 h 53 min
